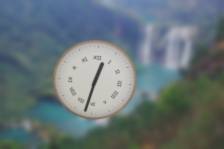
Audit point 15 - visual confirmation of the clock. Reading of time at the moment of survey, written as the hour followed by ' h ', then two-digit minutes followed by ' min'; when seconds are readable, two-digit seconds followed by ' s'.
12 h 32 min
